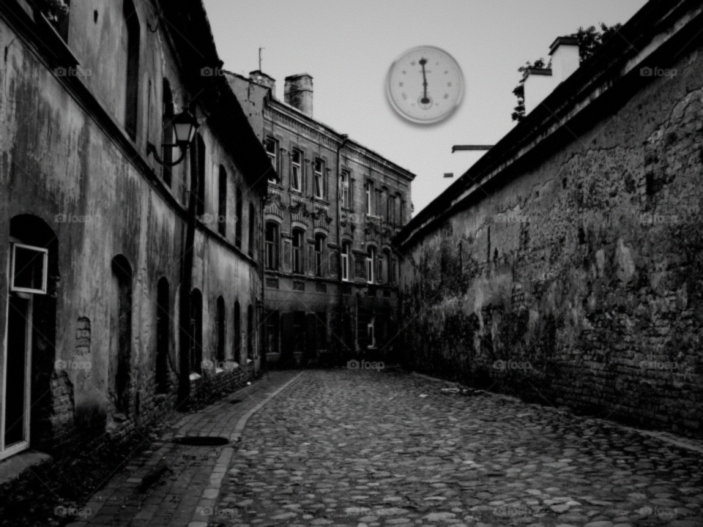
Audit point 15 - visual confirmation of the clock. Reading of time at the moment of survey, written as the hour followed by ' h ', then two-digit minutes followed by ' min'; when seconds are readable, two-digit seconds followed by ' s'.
5 h 59 min
